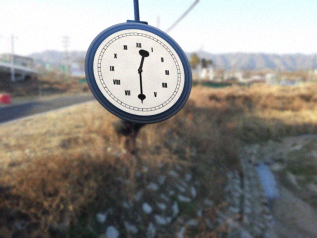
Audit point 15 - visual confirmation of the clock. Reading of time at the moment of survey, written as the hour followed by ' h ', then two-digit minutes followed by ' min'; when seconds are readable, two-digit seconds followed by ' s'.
12 h 30 min
